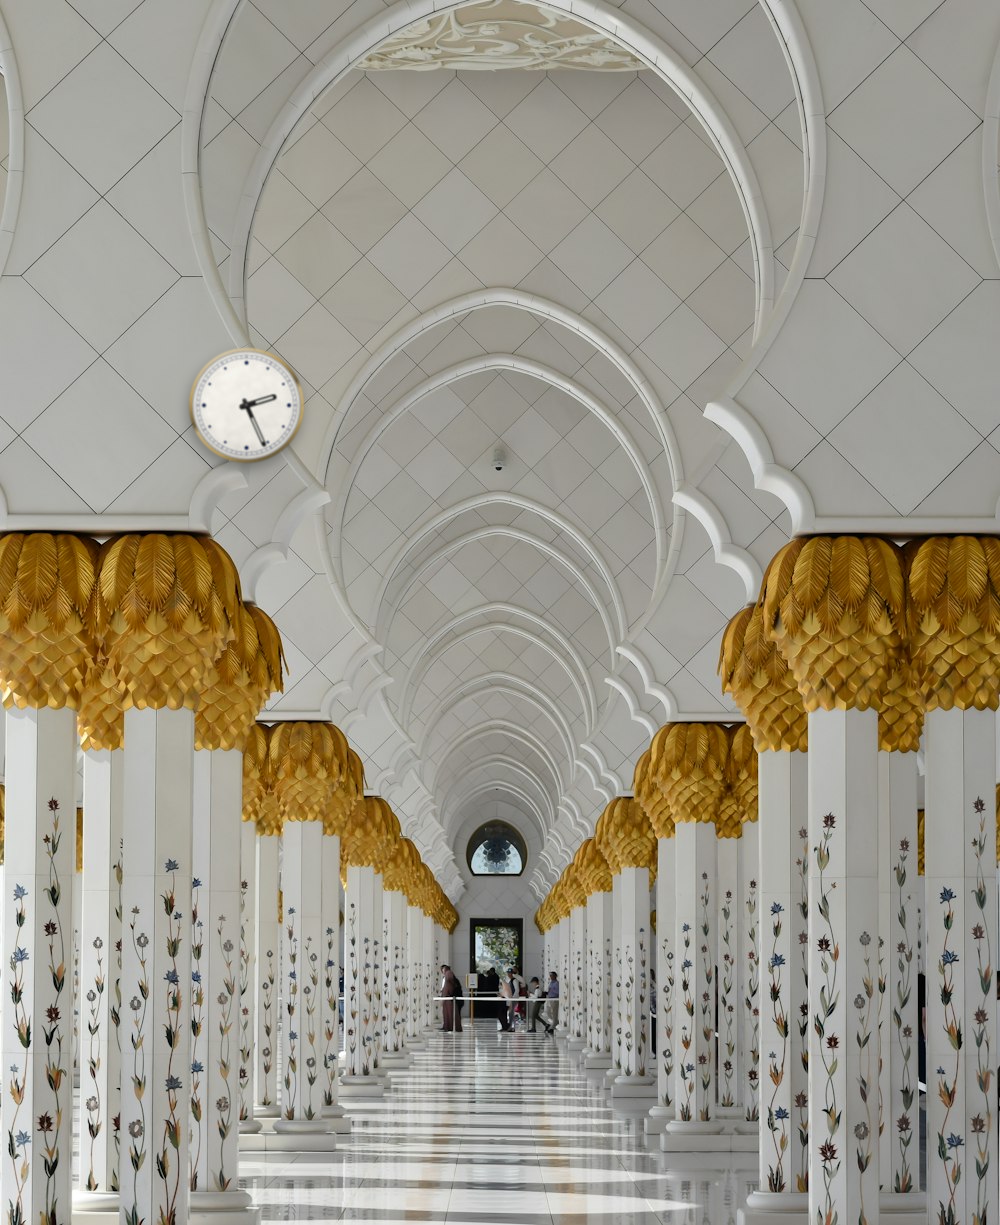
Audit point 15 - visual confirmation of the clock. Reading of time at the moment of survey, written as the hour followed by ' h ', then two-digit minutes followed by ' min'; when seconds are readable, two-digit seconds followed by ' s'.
2 h 26 min
